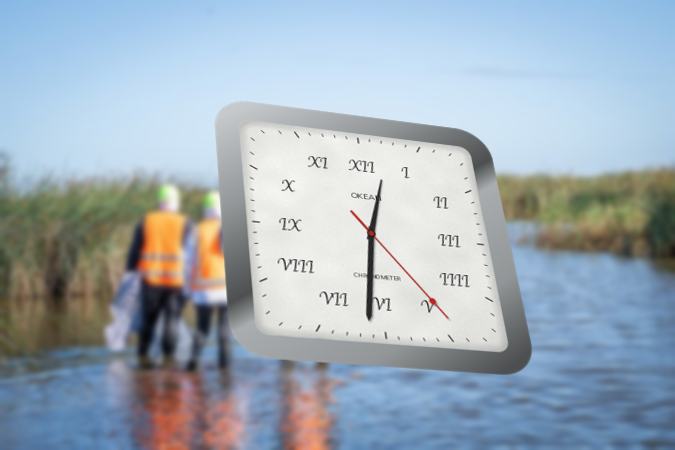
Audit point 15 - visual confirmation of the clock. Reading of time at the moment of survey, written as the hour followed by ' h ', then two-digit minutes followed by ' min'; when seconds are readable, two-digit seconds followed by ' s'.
12 h 31 min 24 s
